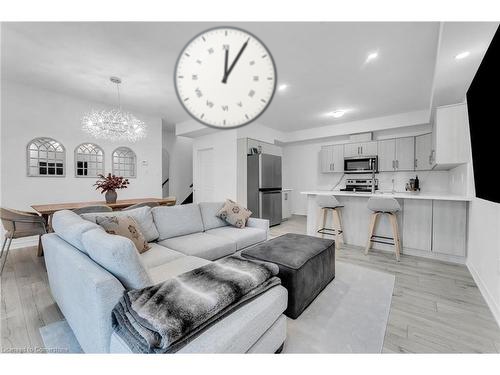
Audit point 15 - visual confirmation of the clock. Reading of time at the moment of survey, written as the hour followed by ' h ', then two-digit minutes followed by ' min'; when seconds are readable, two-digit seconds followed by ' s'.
12 h 05 min
